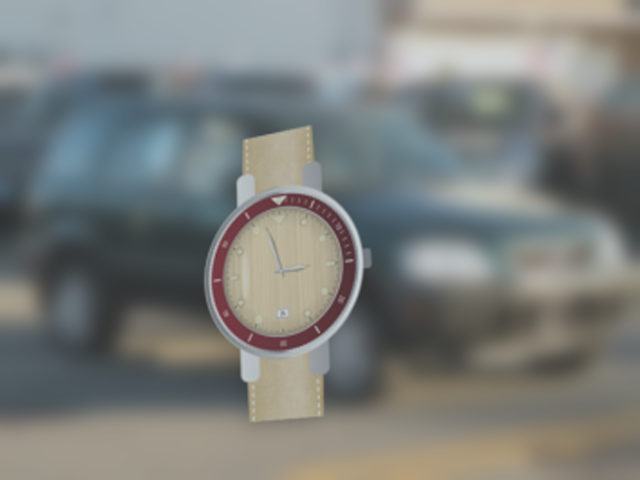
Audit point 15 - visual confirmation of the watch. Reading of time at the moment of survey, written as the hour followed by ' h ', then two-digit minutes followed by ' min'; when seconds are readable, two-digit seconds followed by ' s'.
2 h 57 min
